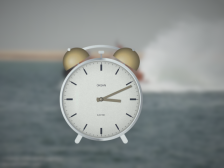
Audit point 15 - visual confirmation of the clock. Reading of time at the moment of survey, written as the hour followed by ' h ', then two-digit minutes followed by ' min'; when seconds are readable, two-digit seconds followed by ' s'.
3 h 11 min
